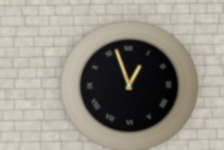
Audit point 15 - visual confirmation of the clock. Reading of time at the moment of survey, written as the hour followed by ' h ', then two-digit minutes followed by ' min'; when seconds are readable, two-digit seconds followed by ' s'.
12 h 57 min
